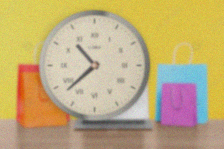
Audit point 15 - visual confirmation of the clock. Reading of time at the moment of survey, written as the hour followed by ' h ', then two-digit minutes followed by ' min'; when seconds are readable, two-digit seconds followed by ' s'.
10 h 38 min
